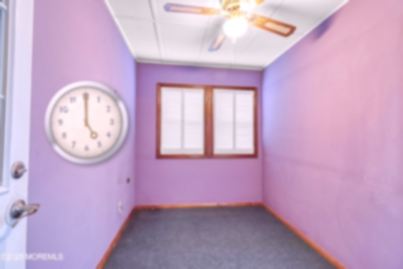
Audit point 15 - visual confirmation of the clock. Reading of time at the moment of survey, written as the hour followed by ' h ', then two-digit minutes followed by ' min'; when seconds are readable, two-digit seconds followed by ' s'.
5 h 00 min
